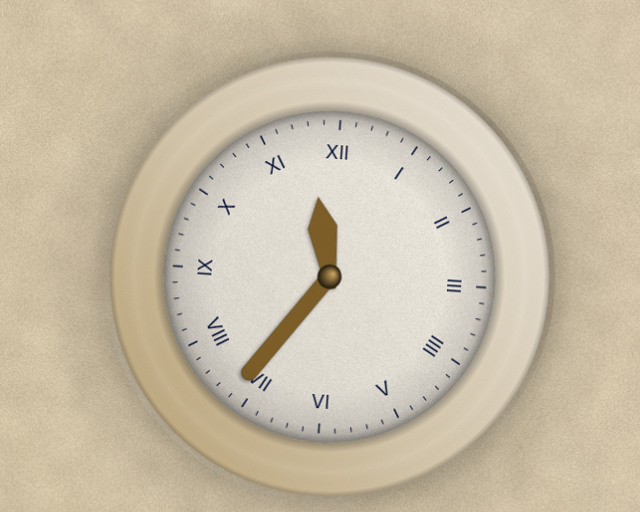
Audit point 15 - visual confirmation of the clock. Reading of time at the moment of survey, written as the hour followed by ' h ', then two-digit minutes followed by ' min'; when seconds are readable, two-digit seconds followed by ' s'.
11 h 36 min
